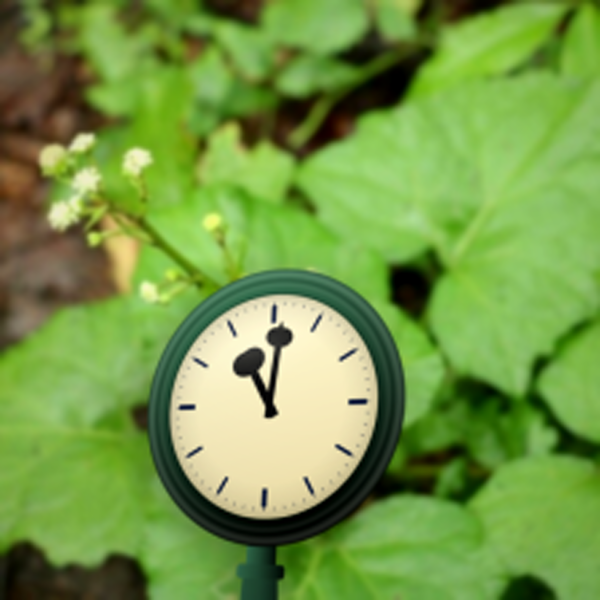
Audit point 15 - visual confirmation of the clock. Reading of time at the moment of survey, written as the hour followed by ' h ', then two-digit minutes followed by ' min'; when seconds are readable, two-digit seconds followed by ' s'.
11 h 01 min
